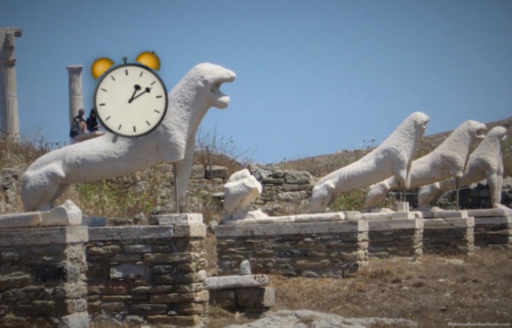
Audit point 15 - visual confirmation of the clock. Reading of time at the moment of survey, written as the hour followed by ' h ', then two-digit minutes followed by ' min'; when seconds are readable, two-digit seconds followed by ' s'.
1 h 11 min
